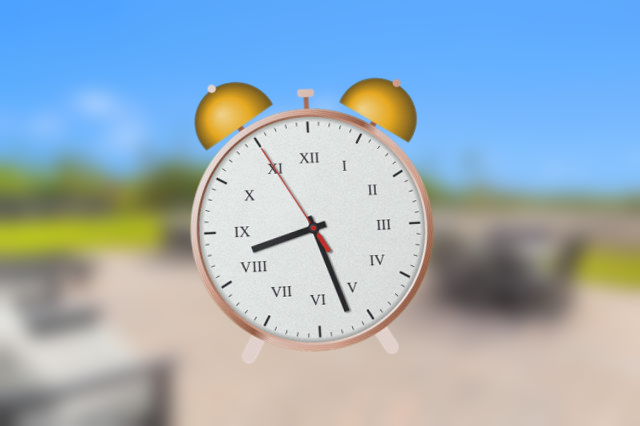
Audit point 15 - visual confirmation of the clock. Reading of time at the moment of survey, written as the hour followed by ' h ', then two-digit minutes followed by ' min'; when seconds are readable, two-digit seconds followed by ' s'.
8 h 26 min 55 s
